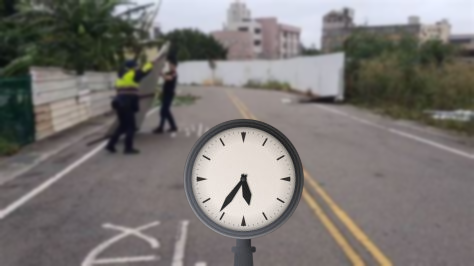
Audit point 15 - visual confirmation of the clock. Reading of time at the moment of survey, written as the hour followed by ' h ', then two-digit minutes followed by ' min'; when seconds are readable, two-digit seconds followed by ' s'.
5 h 36 min
